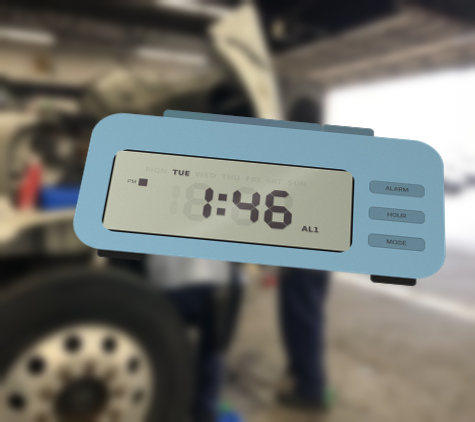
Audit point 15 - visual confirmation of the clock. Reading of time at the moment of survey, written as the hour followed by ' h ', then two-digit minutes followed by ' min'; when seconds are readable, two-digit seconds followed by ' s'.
1 h 46 min
